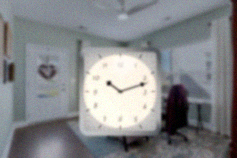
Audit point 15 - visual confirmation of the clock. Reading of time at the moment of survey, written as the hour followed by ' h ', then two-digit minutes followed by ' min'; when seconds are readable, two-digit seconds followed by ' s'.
10 h 12 min
